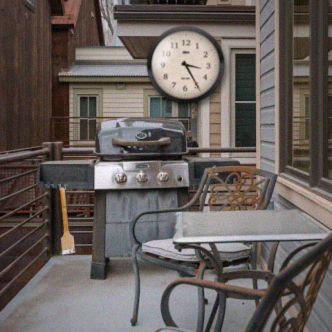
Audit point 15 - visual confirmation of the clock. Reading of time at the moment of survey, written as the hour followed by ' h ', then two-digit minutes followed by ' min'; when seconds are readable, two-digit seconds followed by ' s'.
3 h 25 min
